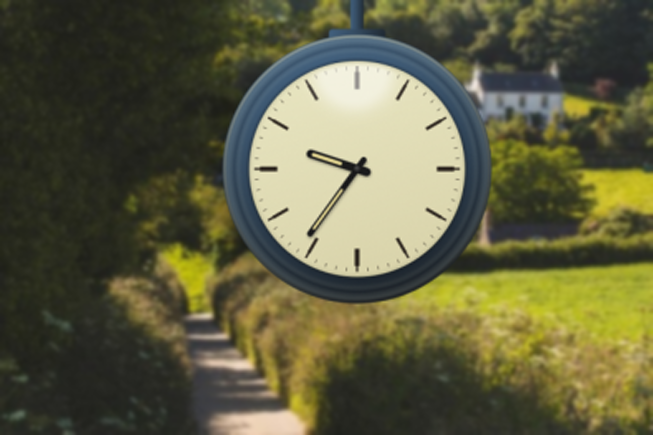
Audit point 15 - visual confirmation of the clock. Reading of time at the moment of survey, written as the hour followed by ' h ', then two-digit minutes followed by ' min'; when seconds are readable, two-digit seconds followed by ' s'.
9 h 36 min
